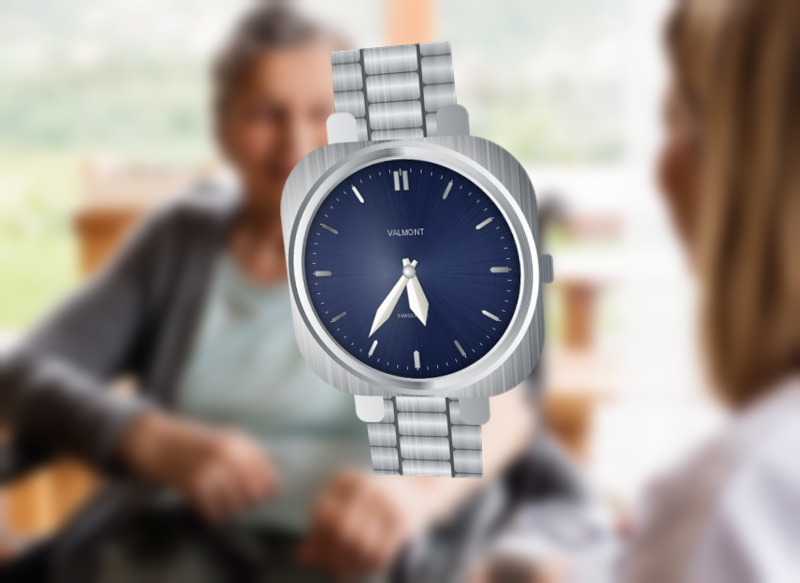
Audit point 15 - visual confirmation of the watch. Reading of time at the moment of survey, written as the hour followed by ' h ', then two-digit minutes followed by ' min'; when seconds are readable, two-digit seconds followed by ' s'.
5 h 36 min
